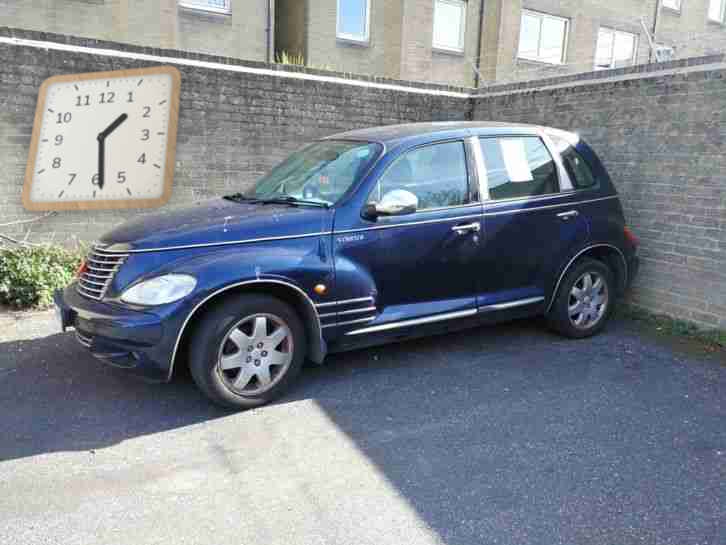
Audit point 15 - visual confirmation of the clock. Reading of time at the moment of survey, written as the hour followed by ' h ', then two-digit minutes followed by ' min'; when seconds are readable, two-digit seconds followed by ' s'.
1 h 29 min
